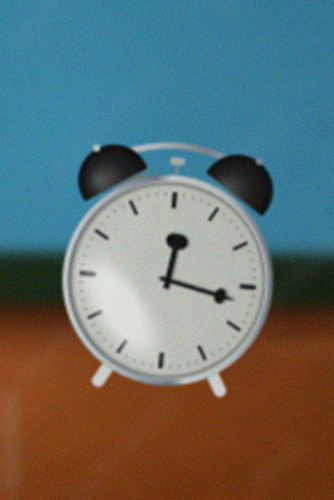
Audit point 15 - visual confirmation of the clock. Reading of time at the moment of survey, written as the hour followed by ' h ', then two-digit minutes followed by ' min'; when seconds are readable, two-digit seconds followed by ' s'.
12 h 17 min
